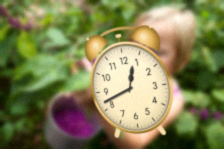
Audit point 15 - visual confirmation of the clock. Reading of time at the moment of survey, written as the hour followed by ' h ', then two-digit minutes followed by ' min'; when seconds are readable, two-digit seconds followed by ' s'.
12 h 42 min
